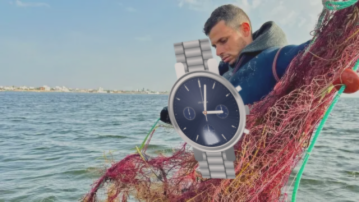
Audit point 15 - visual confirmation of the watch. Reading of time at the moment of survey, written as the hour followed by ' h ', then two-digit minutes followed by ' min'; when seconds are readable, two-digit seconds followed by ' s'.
3 h 02 min
